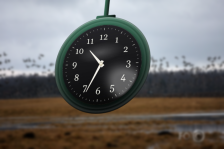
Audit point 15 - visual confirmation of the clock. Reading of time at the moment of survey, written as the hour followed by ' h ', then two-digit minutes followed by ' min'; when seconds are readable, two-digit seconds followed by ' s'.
10 h 34 min
